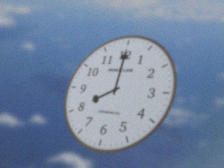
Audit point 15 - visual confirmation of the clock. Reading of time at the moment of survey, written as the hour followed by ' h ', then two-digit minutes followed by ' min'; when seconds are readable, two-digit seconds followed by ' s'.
8 h 00 min
